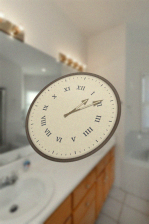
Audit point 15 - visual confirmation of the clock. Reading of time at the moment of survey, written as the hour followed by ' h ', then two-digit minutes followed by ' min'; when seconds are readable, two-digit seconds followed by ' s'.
1 h 09 min
